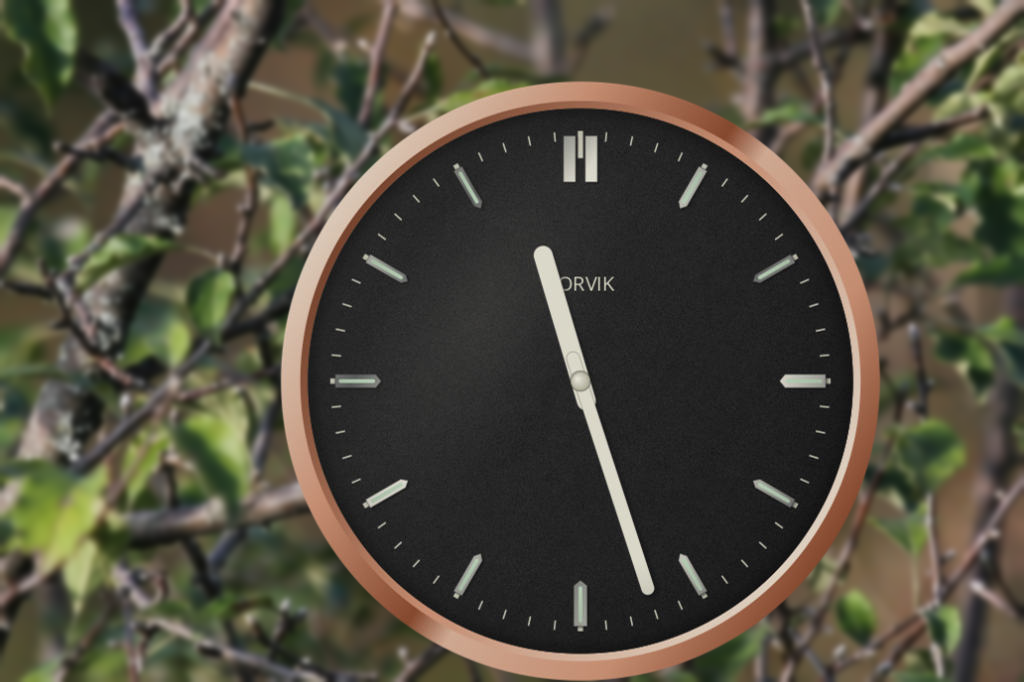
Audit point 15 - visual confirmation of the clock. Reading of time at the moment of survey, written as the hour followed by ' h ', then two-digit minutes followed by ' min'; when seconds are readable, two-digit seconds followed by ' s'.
11 h 27 min
